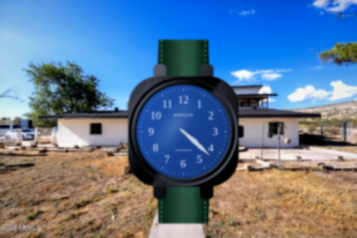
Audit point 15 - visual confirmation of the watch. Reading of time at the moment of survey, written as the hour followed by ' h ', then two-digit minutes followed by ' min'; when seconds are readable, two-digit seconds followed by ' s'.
4 h 22 min
